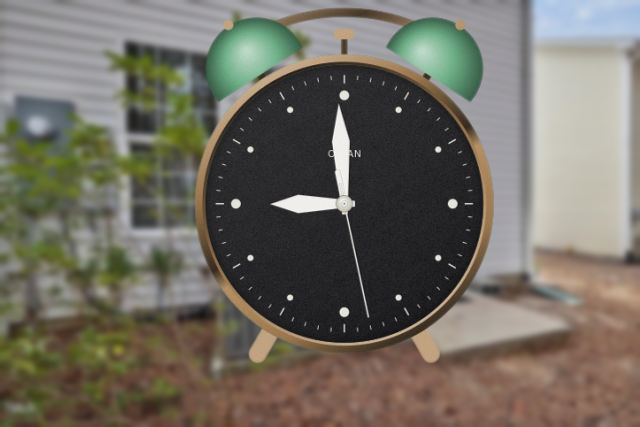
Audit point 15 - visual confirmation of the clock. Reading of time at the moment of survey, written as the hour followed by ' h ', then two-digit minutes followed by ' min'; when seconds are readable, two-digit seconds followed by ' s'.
8 h 59 min 28 s
